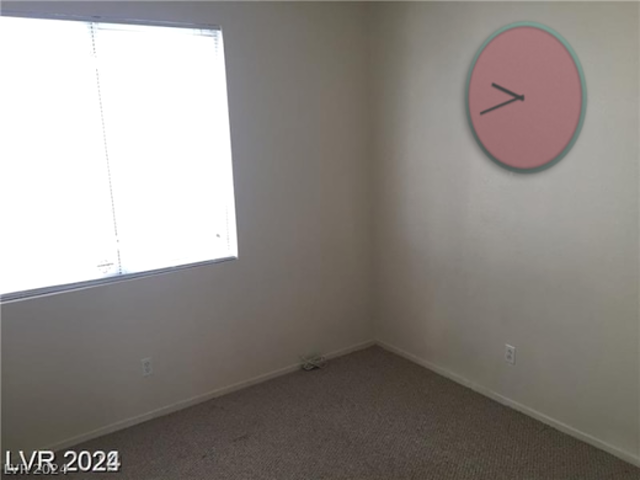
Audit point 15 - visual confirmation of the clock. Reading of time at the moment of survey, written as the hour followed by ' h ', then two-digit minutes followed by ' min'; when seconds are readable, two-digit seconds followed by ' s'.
9 h 42 min
